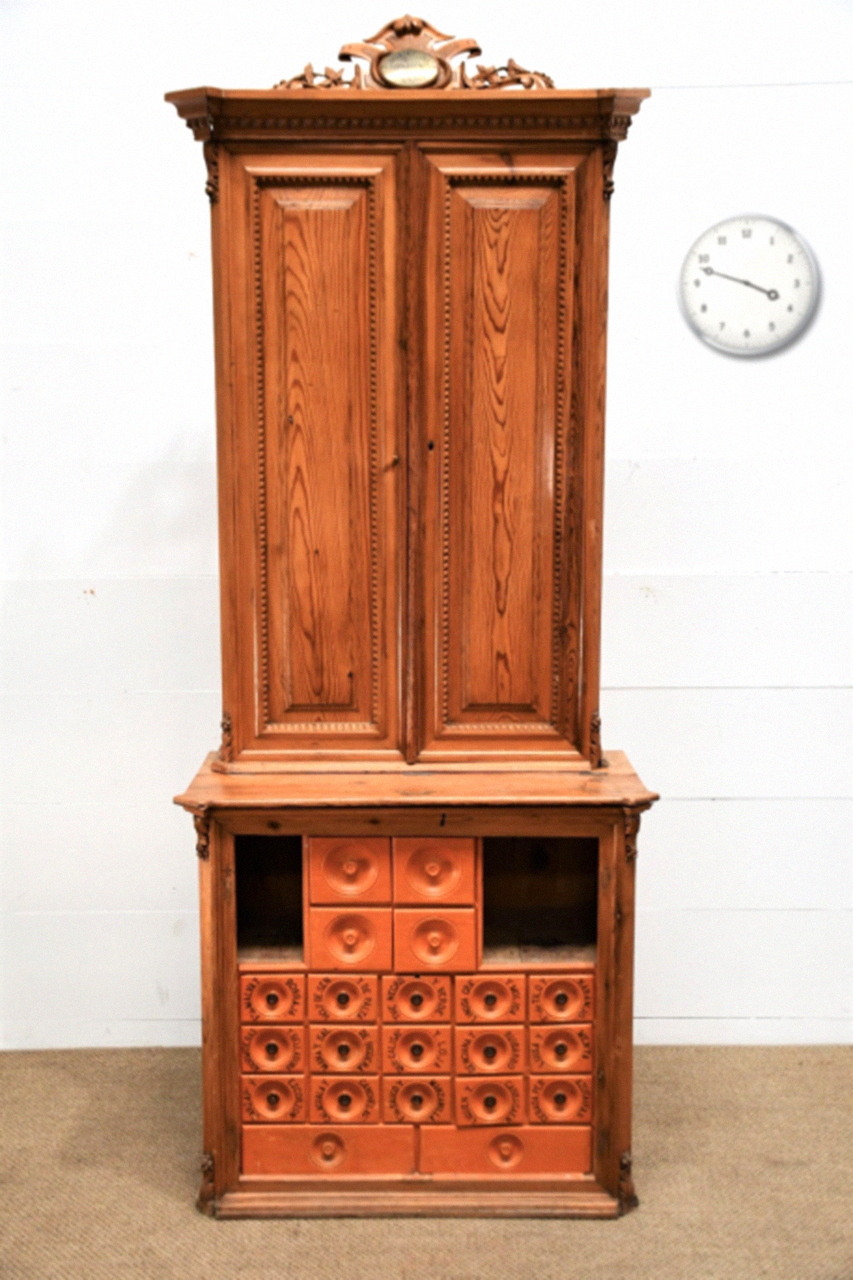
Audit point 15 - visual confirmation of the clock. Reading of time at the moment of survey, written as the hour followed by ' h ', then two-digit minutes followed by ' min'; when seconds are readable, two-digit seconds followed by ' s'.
3 h 48 min
